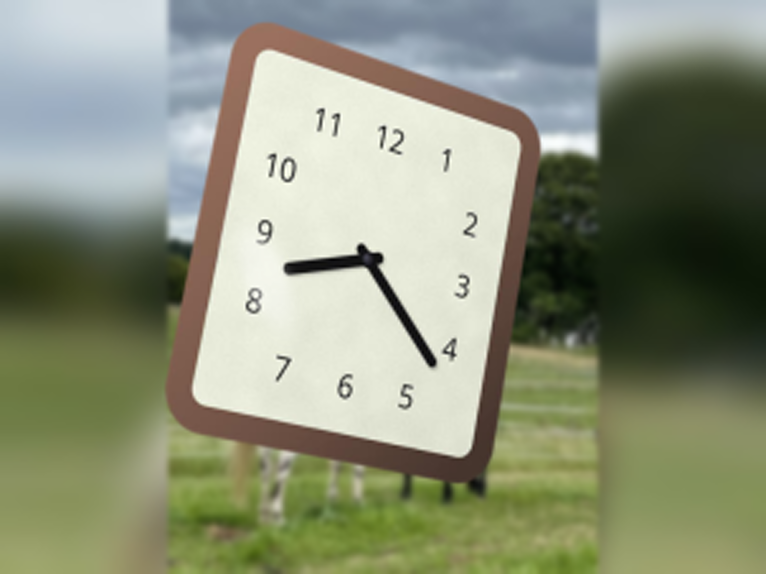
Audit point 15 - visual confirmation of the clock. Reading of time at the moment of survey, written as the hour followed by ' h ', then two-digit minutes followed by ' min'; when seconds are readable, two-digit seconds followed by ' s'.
8 h 22 min
